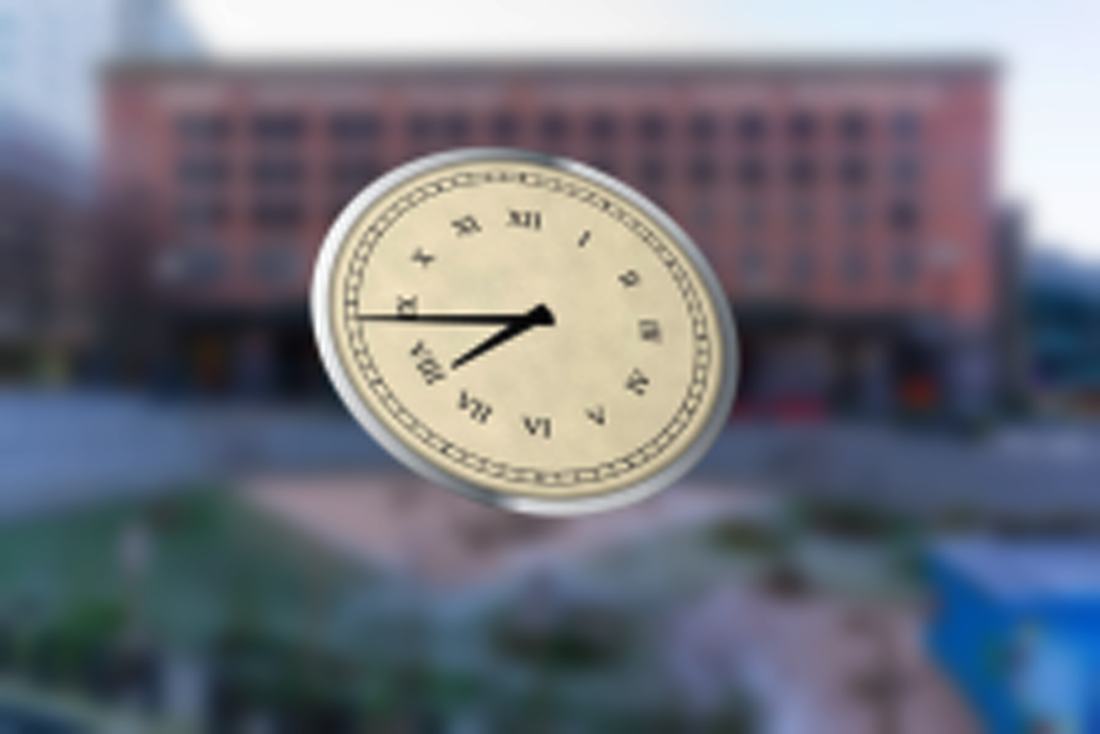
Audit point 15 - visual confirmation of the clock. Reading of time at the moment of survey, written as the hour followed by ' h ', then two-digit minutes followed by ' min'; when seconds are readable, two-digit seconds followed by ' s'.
7 h 44 min
